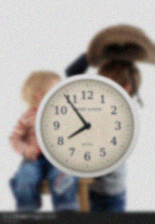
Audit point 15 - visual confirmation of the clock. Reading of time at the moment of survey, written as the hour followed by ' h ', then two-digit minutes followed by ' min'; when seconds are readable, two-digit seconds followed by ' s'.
7 h 54 min
